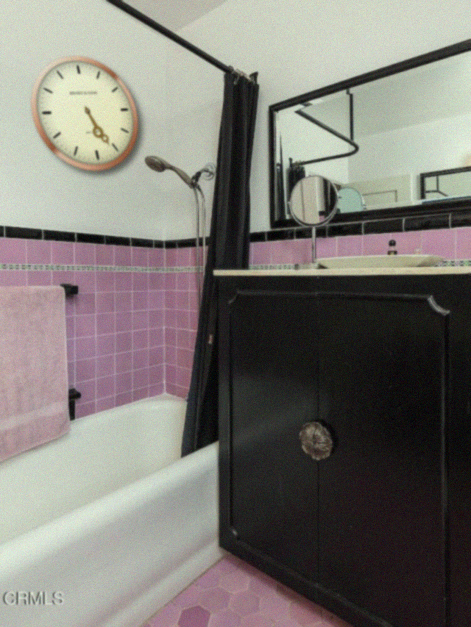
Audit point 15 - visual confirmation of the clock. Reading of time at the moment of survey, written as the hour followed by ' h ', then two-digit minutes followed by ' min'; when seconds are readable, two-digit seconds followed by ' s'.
5 h 26 min
